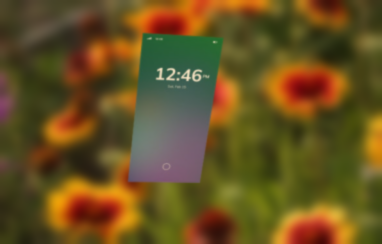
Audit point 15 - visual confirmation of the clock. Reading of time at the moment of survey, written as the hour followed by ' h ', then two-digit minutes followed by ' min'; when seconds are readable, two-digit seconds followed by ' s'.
12 h 46 min
